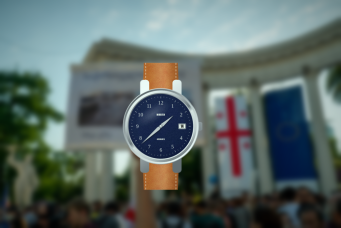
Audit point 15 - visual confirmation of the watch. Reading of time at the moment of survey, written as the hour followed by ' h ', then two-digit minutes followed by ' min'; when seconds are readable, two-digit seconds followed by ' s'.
1 h 38 min
